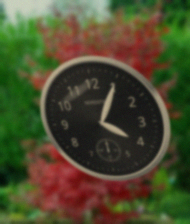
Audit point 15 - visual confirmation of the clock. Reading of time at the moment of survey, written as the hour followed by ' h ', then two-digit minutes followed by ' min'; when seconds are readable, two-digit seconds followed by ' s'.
4 h 05 min
